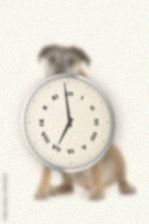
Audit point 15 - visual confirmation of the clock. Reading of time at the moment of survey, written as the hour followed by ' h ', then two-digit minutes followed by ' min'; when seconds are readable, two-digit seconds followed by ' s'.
6 h 59 min
